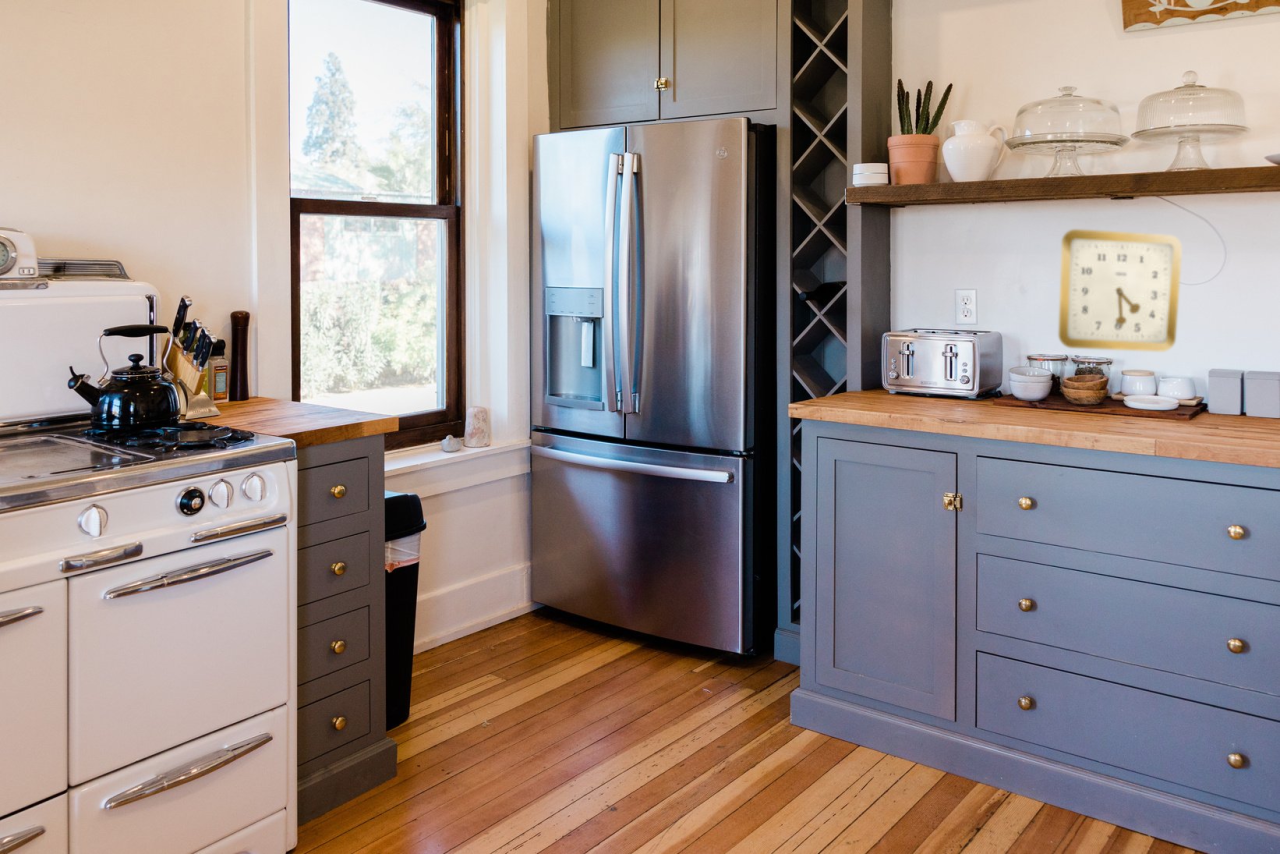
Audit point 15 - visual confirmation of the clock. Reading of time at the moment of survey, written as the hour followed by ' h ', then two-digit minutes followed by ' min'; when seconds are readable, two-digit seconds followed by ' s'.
4 h 29 min
